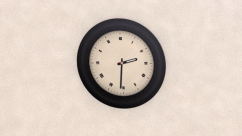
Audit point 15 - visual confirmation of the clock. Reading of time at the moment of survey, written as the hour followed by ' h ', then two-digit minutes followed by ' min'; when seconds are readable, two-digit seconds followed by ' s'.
2 h 31 min
